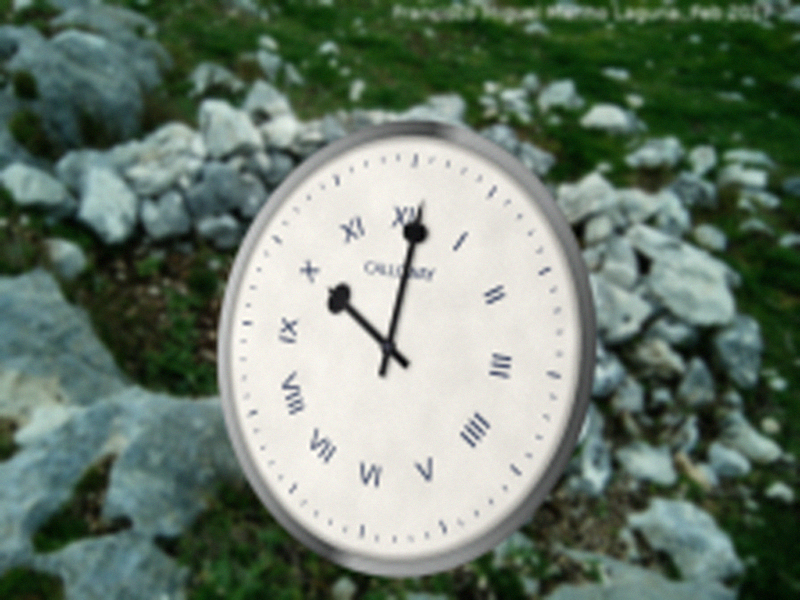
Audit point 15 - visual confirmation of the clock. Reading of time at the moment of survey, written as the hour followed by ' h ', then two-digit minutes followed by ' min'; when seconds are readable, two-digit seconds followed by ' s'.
10 h 01 min
